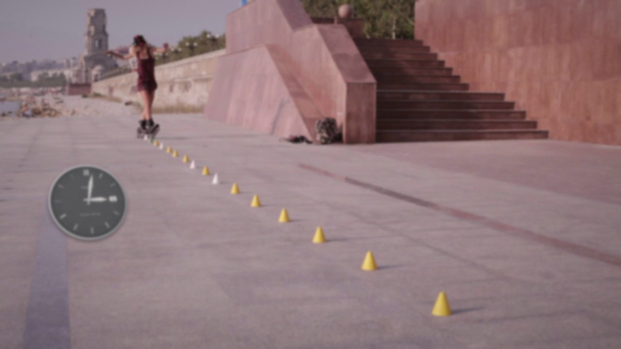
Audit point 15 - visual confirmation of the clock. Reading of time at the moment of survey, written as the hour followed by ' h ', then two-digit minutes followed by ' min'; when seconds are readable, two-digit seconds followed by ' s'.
3 h 02 min
